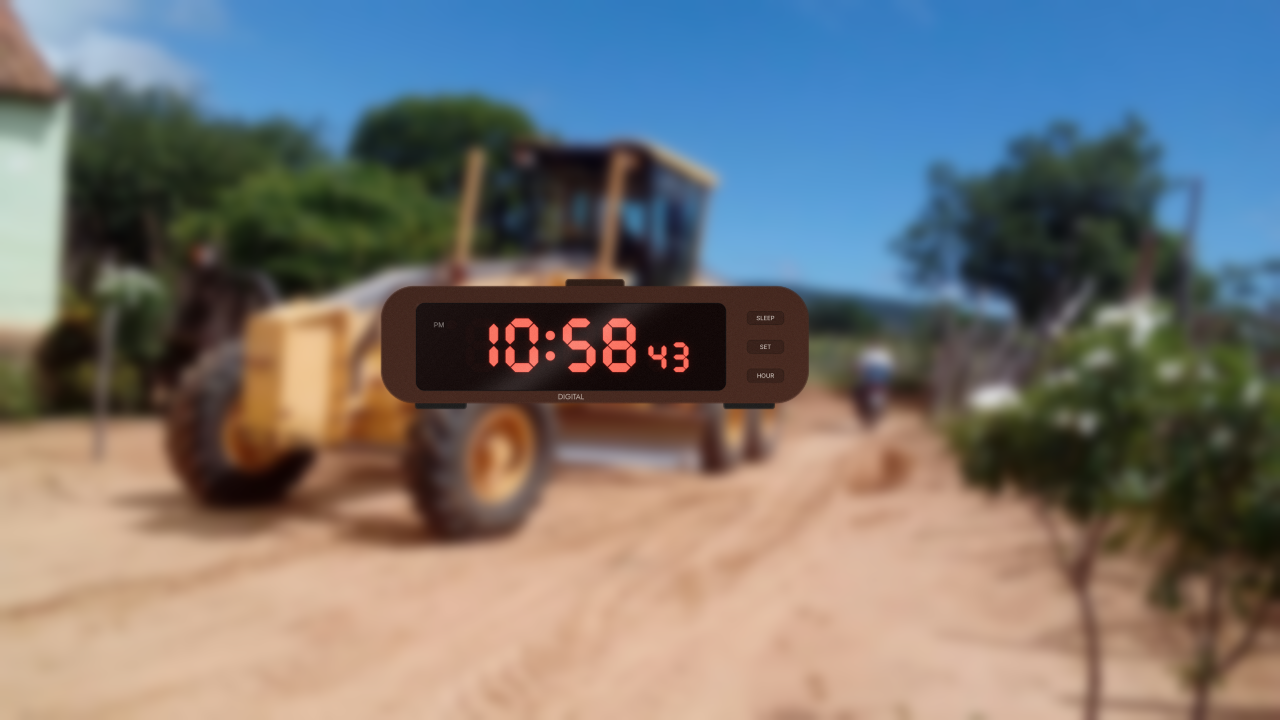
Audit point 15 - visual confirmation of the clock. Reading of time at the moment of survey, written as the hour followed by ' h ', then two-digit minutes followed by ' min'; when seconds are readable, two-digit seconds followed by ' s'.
10 h 58 min 43 s
